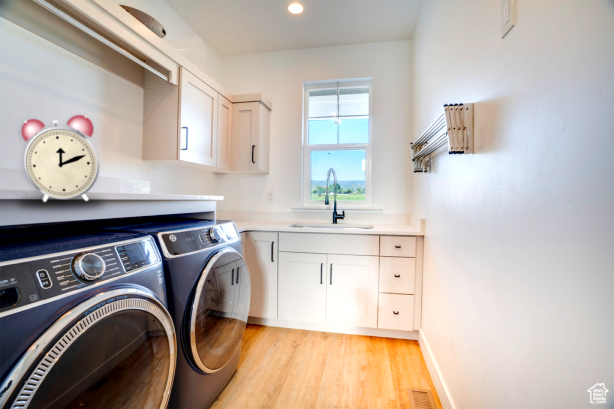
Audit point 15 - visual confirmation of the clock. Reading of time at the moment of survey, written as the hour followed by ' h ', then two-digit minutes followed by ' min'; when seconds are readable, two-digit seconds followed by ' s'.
12 h 12 min
